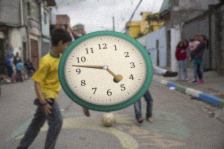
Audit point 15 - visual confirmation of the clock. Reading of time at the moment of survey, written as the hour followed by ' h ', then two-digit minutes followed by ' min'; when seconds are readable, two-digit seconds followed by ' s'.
4 h 47 min
